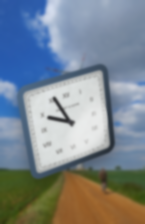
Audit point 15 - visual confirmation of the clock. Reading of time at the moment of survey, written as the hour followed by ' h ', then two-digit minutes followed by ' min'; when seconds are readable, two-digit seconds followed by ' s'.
9 h 56 min
